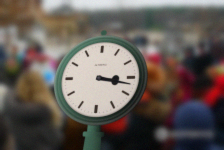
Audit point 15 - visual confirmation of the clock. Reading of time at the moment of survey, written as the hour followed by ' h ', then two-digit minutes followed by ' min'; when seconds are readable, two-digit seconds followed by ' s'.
3 h 17 min
